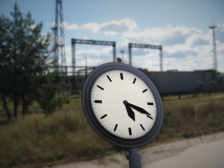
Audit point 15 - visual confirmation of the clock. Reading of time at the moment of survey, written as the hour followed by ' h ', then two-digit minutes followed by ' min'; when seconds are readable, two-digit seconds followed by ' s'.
5 h 19 min
